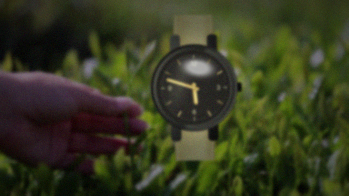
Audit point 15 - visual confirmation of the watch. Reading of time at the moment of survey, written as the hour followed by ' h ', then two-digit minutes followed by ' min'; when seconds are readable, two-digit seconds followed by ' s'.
5 h 48 min
